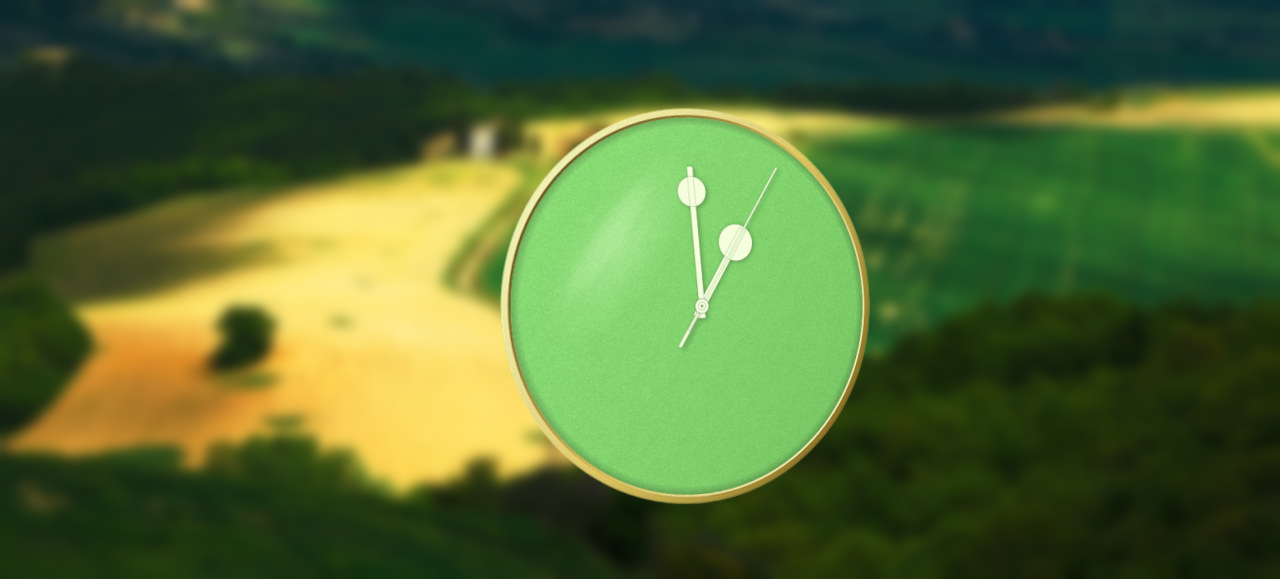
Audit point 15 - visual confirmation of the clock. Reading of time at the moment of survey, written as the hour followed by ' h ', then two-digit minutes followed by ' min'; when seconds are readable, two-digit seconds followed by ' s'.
12 h 59 min 05 s
